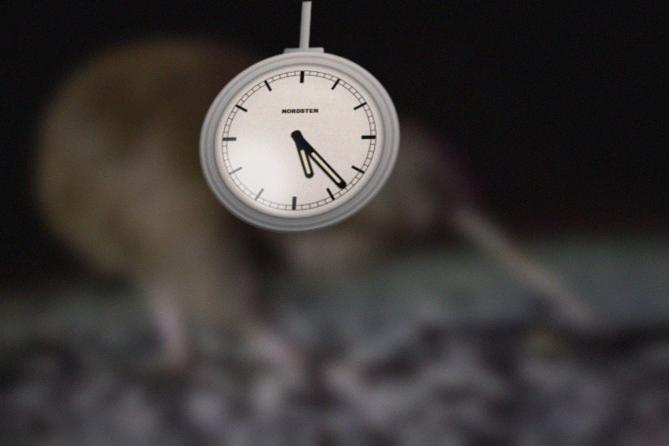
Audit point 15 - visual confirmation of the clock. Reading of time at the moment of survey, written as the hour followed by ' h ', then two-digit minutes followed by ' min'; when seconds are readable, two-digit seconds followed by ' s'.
5 h 23 min
